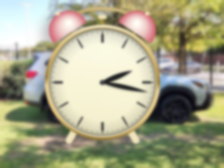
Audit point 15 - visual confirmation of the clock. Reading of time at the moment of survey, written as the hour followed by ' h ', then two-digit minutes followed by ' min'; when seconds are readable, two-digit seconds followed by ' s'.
2 h 17 min
